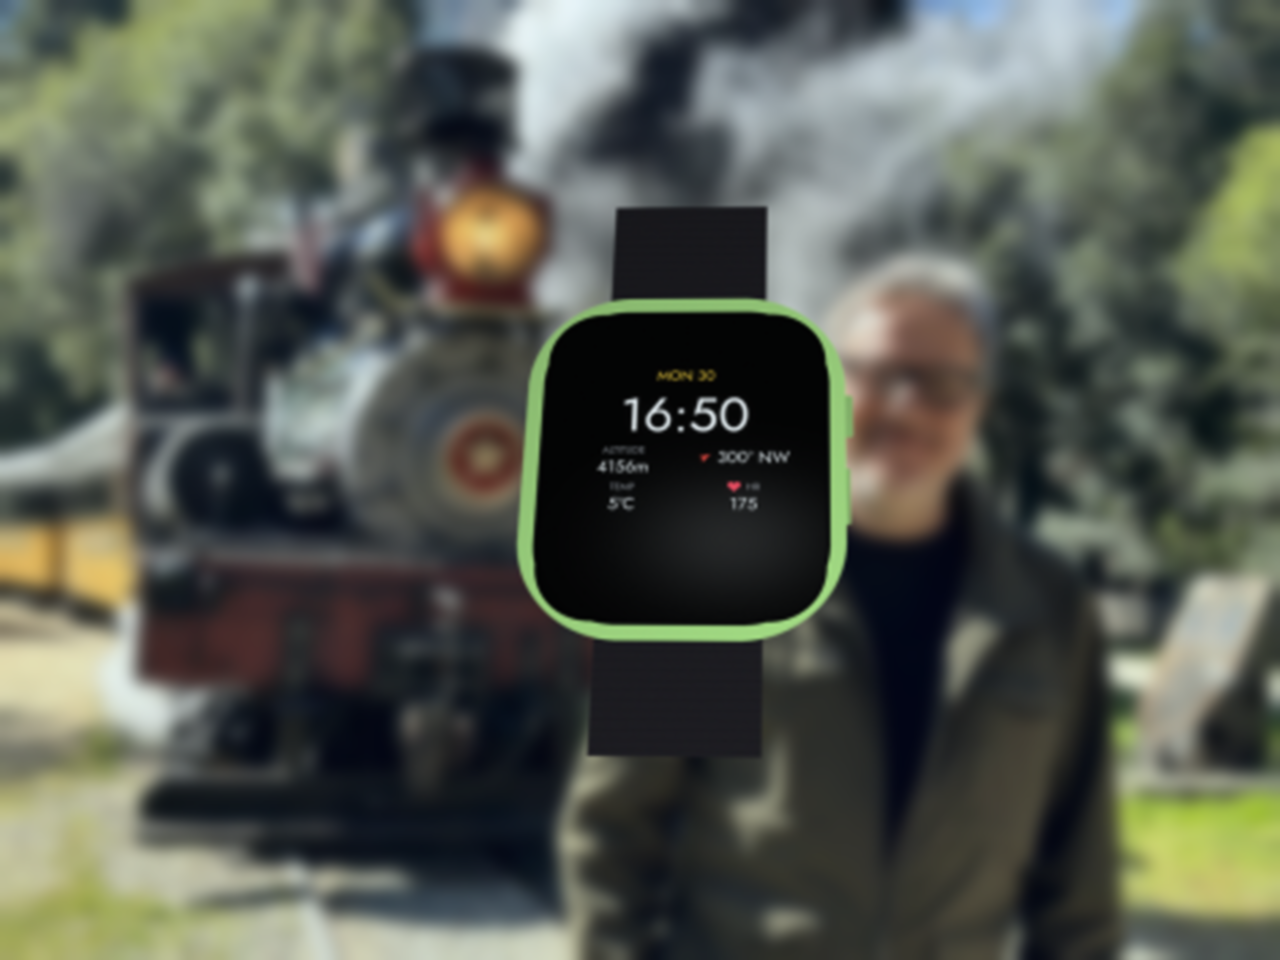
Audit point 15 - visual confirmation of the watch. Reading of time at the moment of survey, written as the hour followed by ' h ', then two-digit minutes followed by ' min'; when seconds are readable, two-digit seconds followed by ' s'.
16 h 50 min
